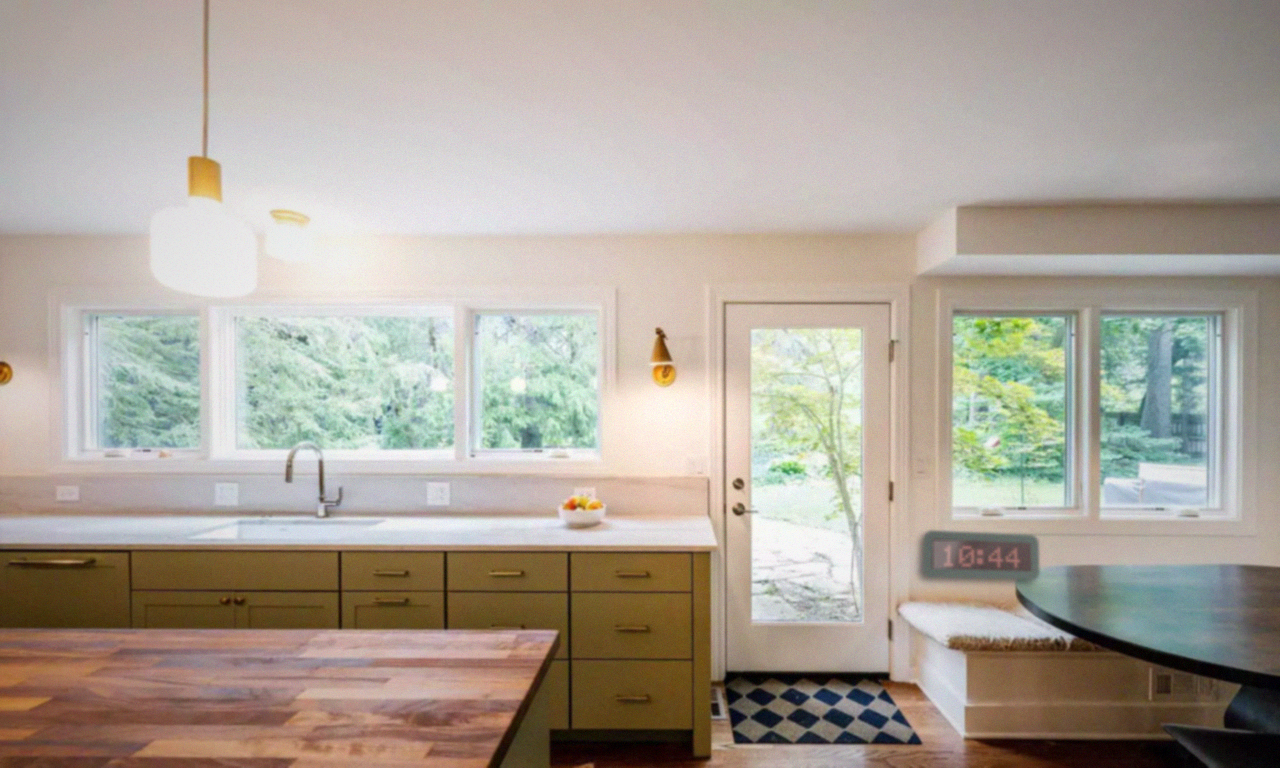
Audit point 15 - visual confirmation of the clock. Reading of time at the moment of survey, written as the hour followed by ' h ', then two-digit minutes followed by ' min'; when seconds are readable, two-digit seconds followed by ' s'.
10 h 44 min
